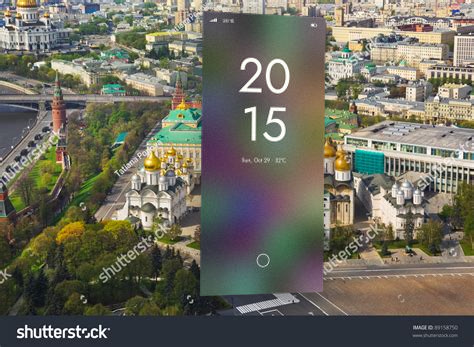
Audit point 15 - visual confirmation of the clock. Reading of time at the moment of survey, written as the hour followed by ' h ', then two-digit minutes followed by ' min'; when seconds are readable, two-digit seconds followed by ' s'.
20 h 15 min
